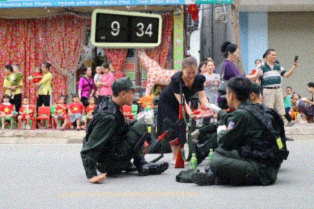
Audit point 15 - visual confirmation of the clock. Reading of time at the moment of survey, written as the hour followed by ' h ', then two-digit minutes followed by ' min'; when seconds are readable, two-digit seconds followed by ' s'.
9 h 34 min
